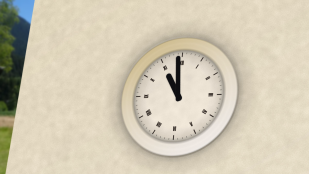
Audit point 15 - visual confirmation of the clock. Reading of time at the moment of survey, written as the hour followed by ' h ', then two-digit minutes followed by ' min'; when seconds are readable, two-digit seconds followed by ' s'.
10 h 59 min
